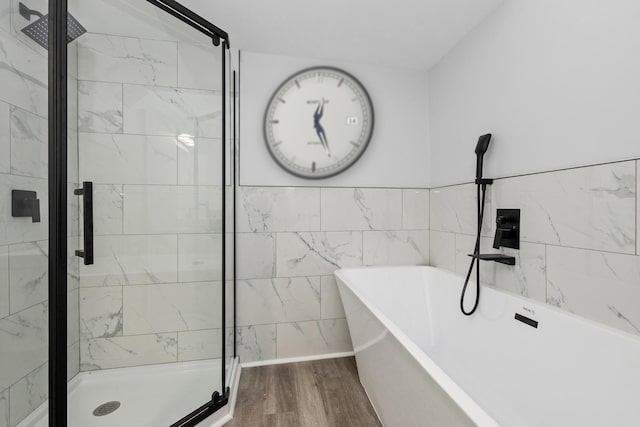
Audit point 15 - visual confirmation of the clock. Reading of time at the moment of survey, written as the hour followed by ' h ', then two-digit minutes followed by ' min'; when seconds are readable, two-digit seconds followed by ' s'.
12 h 26 min
